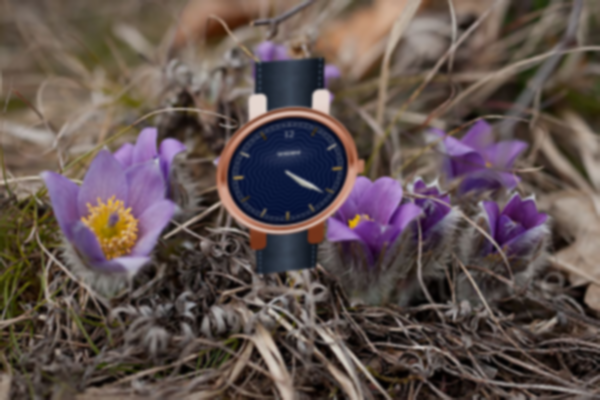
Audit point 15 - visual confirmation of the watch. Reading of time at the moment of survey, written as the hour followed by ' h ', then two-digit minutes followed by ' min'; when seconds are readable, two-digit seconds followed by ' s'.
4 h 21 min
